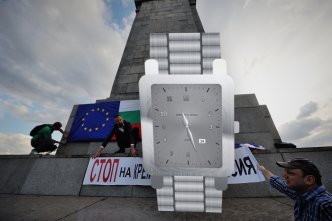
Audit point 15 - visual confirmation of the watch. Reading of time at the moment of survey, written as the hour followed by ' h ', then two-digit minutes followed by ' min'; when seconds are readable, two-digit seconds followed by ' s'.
11 h 27 min
